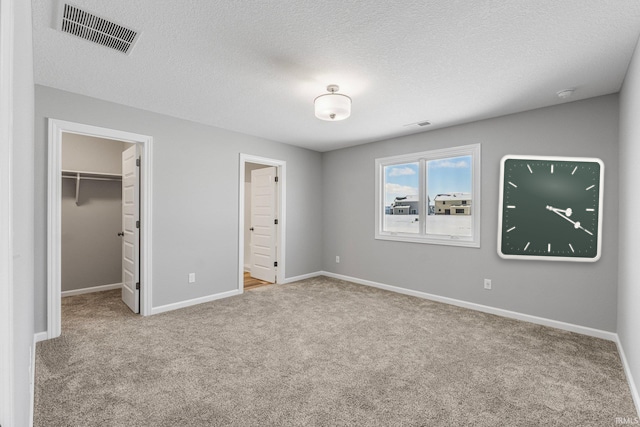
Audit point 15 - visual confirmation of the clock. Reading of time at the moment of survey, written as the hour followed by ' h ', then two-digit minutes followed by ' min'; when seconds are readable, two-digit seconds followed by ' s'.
3 h 20 min
